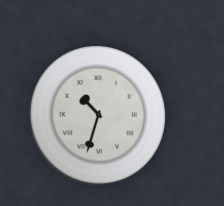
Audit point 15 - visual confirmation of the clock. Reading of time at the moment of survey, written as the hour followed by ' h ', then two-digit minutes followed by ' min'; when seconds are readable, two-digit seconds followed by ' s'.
10 h 33 min
